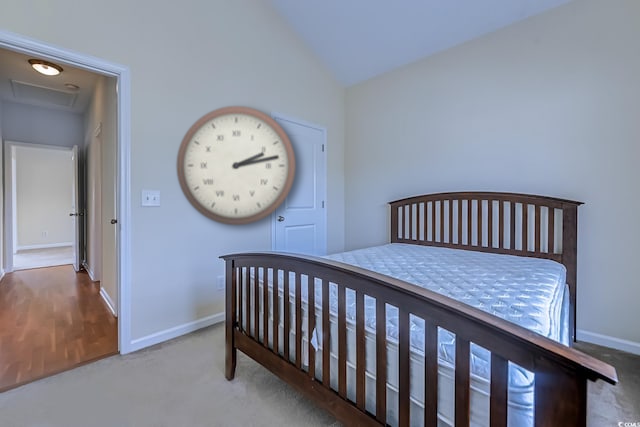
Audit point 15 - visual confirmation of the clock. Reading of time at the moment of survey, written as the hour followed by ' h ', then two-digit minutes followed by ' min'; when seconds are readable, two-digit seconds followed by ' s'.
2 h 13 min
